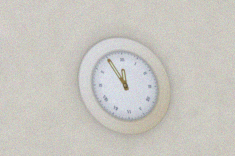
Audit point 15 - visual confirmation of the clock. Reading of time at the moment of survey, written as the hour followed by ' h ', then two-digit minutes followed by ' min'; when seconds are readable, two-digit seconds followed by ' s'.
11 h 55 min
